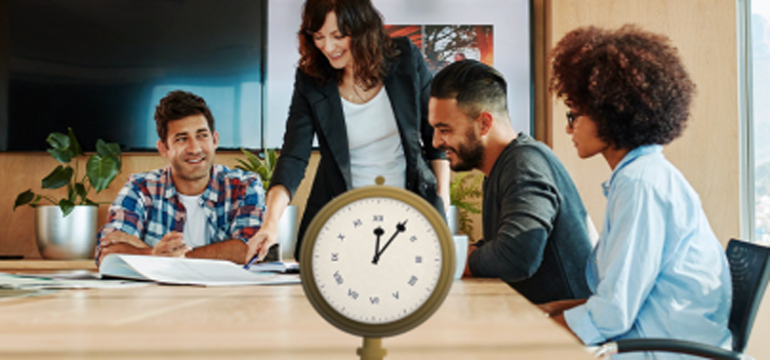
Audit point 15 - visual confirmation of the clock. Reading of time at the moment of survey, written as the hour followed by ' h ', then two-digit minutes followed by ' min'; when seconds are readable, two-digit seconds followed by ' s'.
12 h 06 min
